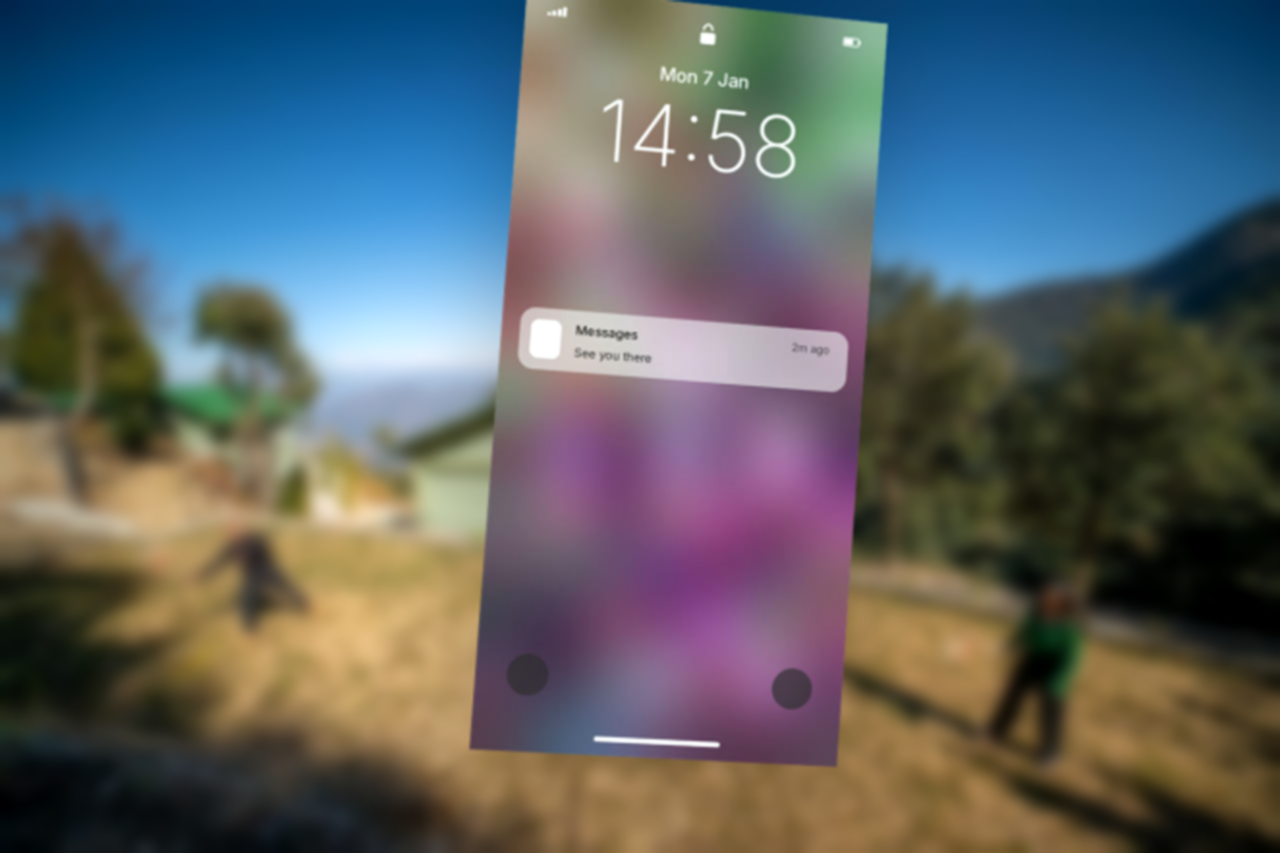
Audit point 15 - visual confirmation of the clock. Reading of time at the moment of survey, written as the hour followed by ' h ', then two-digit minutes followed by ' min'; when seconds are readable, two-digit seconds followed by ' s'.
14 h 58 min
